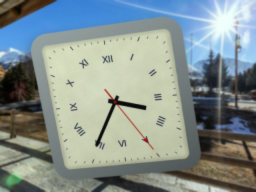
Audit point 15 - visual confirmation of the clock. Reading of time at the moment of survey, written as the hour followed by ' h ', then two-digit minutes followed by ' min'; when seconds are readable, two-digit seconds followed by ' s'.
3 h 35 min 25 s
